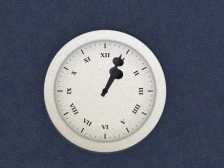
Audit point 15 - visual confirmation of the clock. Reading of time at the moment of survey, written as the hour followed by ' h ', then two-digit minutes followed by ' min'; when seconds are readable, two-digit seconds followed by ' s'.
1 h 04 min
